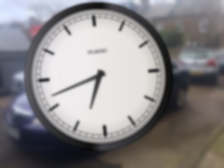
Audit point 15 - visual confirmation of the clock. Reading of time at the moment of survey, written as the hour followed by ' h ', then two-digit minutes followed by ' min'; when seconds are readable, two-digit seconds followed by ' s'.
6 h 42 min
